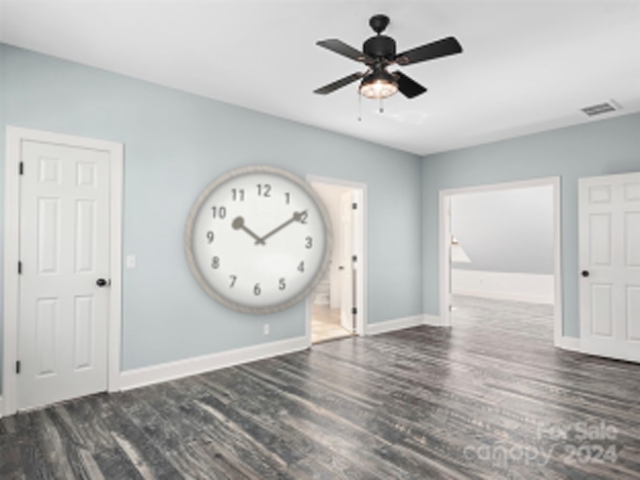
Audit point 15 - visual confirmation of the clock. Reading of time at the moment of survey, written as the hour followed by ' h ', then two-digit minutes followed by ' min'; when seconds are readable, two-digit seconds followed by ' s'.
10 h 09 min
